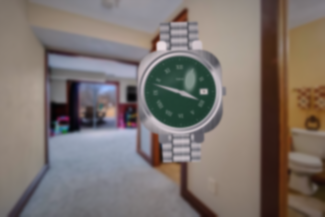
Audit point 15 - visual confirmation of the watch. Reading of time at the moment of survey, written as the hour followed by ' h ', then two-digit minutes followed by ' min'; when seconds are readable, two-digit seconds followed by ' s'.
3 h 48 min
